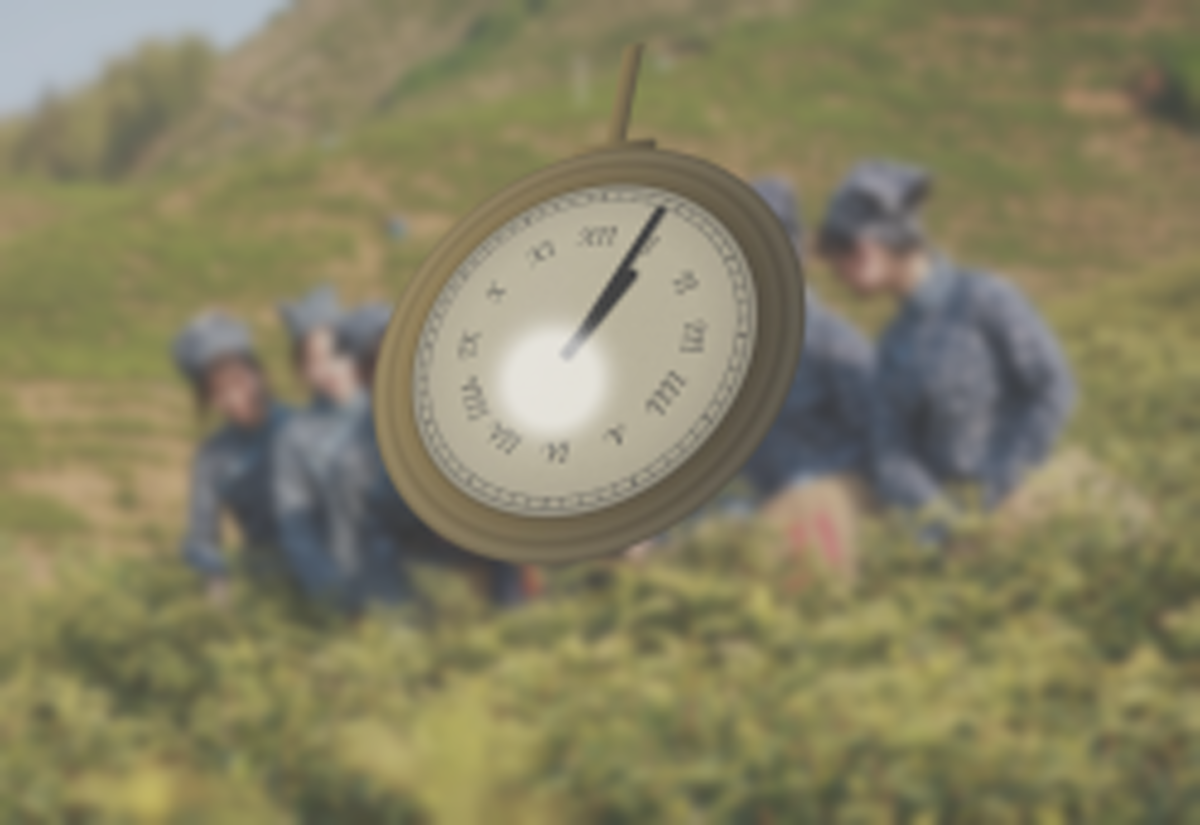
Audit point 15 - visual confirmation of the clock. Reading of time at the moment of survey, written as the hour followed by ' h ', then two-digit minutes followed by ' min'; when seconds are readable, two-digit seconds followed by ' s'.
1 h 04 min
